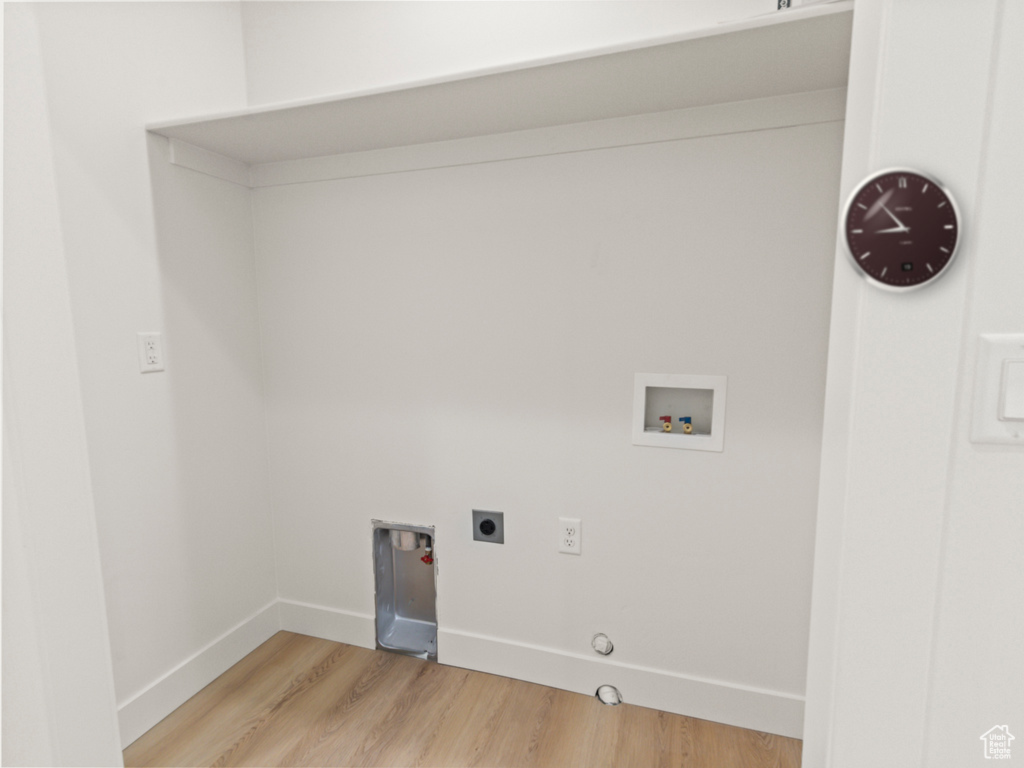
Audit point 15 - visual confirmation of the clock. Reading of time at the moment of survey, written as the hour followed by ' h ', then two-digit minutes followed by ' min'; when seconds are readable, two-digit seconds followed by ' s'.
8 h 53 min
